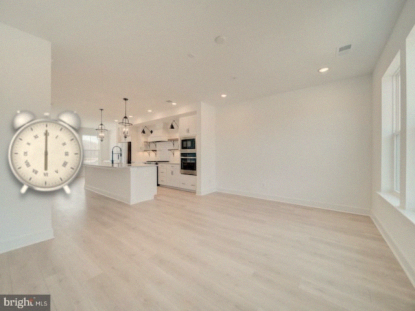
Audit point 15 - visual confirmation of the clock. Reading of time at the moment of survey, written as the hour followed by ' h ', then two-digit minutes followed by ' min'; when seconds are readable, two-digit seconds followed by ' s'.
6 h 00 min
